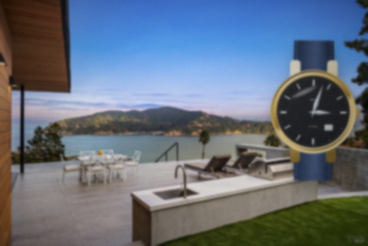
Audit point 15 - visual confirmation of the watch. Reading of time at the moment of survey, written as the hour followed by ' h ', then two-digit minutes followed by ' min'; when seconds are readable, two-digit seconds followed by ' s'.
3 h 03 min
